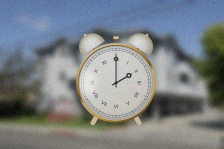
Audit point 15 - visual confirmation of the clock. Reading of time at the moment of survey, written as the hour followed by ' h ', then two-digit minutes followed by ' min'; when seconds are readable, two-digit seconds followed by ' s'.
2 h 00 min
